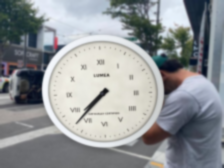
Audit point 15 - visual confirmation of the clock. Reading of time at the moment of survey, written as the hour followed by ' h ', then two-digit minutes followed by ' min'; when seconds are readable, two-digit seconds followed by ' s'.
7 h 37 min
